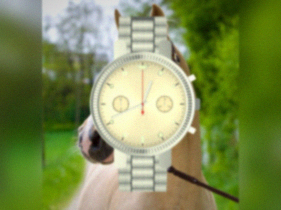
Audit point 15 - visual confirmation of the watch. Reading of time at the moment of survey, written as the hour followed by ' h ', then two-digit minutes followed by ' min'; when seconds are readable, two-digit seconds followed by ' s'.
12 h 41 min
